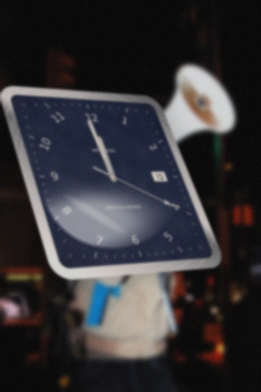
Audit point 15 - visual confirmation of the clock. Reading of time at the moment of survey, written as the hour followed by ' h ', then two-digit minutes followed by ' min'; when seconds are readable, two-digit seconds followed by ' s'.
11 h 59 min 20 s
